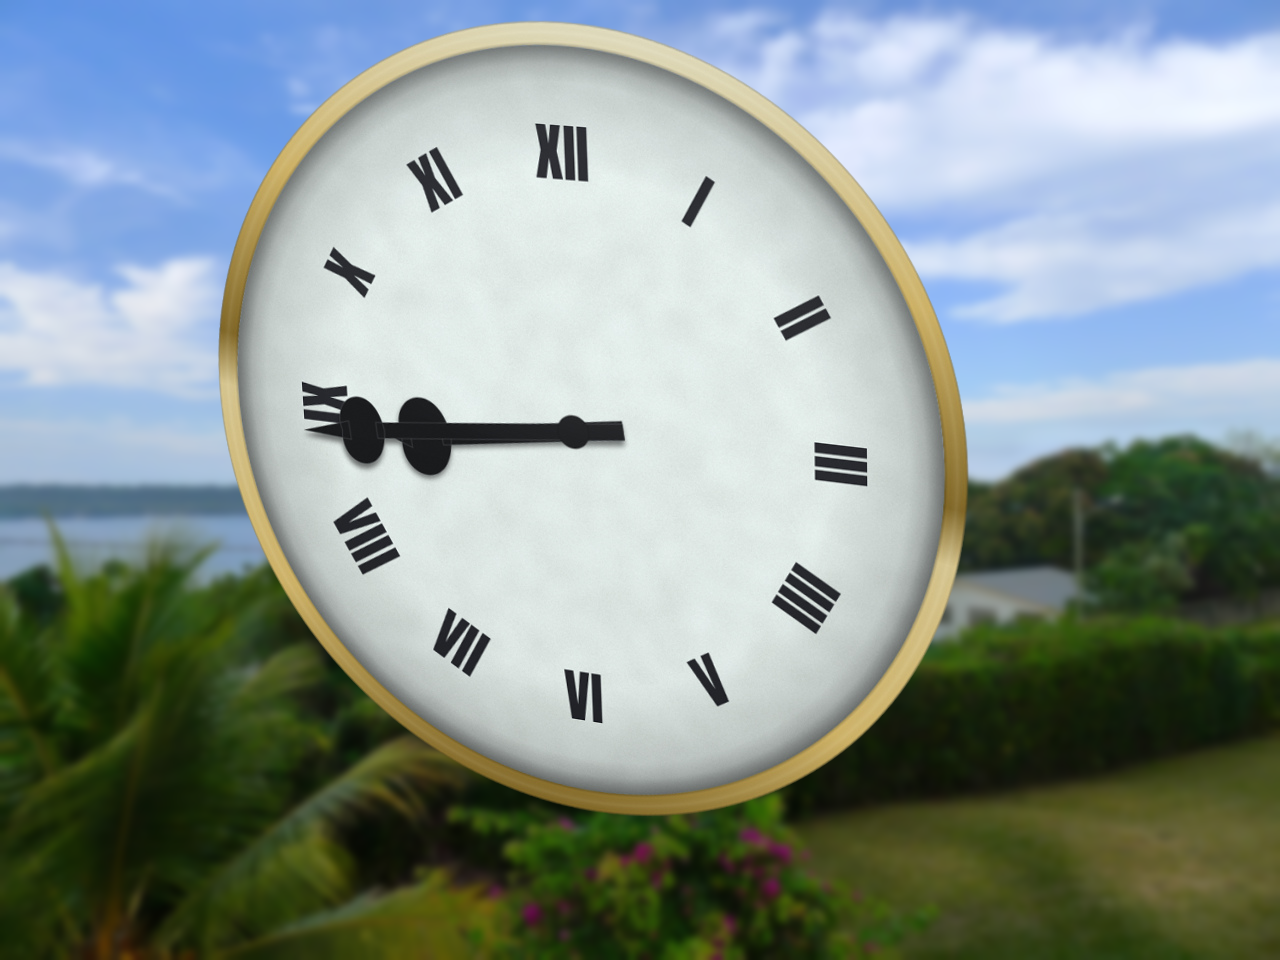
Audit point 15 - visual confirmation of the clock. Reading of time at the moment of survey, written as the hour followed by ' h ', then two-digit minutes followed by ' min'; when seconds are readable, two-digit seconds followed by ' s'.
8 h 44 min
